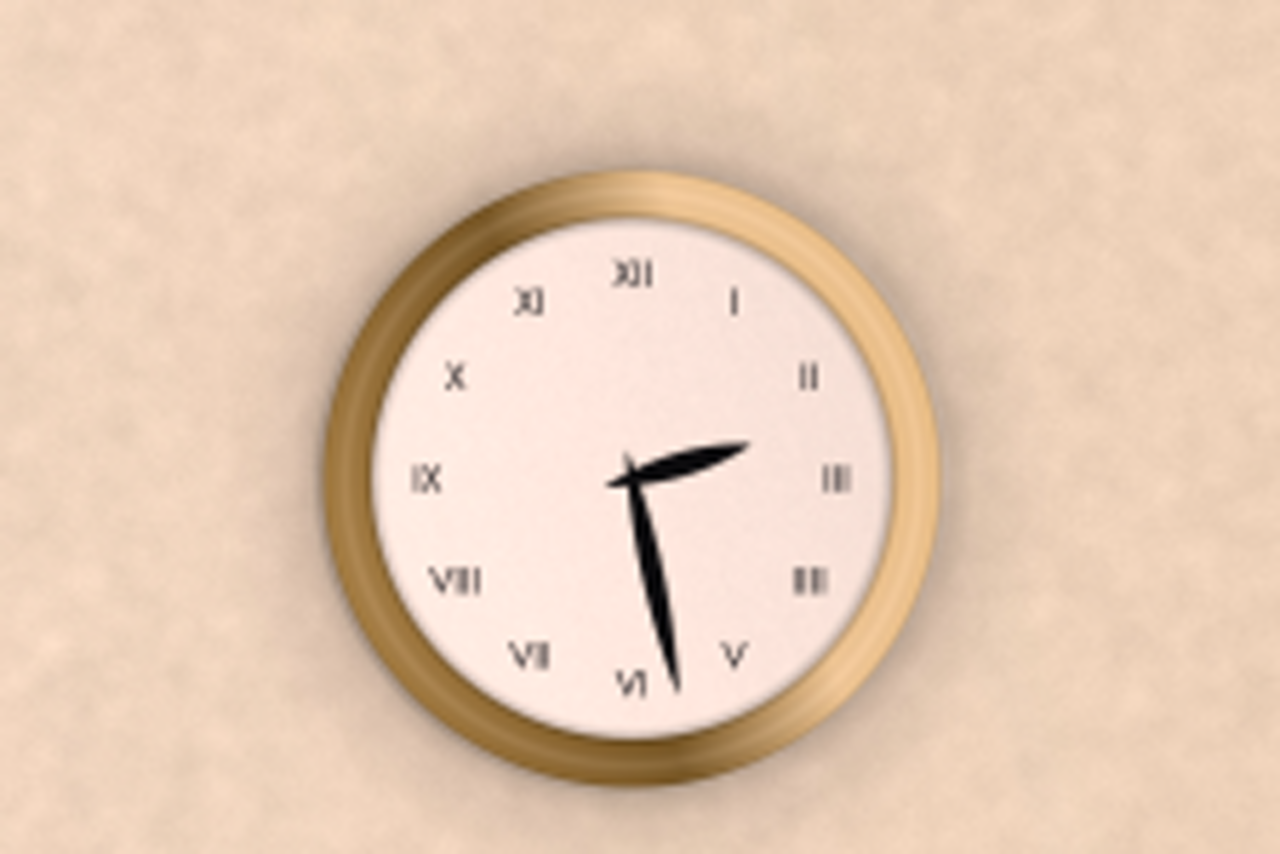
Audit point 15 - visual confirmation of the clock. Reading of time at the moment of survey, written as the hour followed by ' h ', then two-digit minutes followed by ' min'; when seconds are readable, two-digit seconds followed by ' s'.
2 h 28 min
